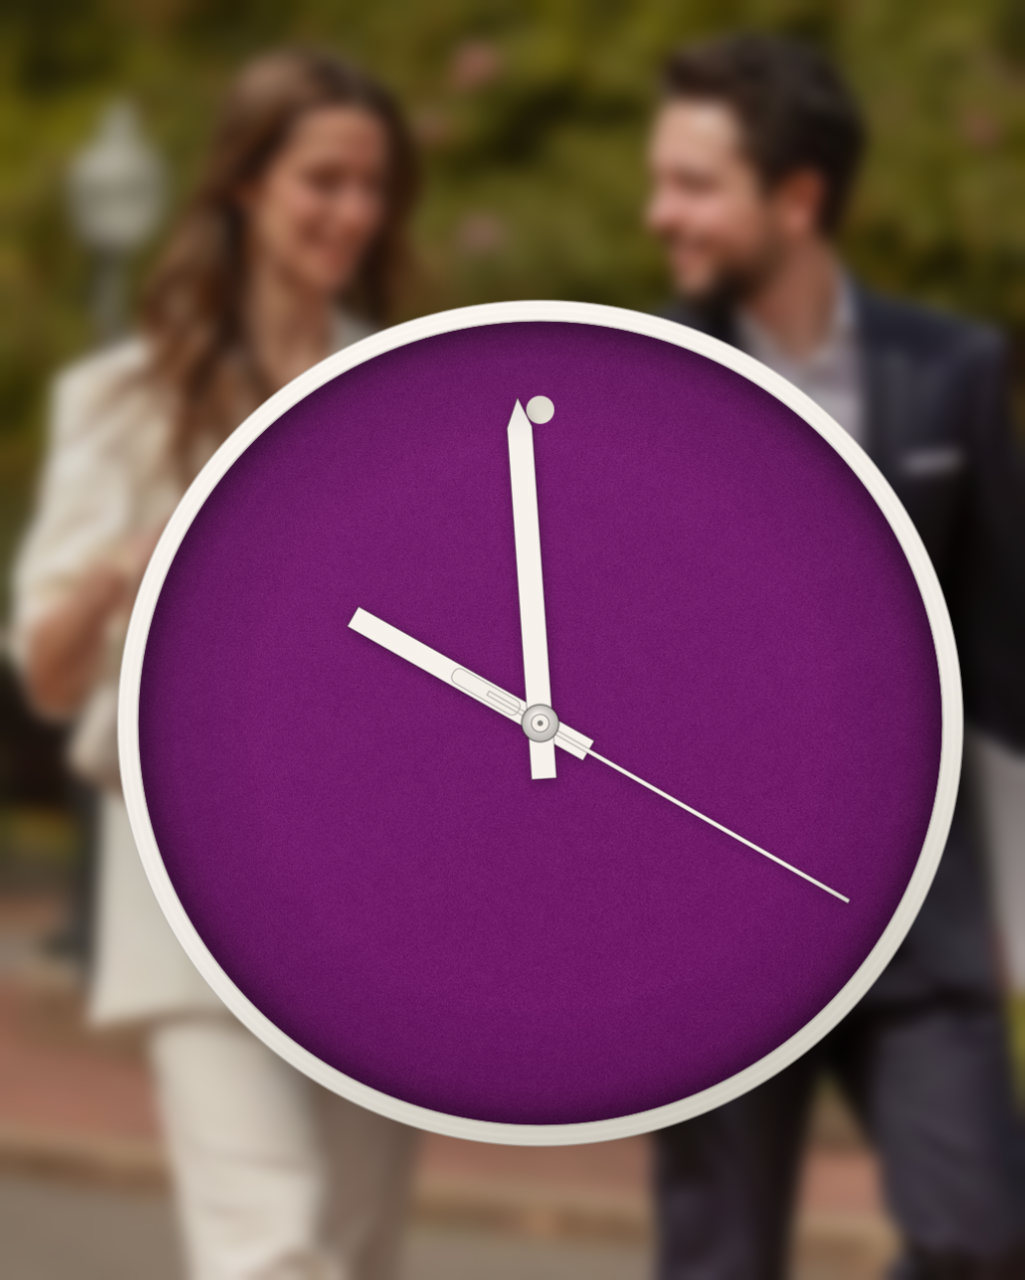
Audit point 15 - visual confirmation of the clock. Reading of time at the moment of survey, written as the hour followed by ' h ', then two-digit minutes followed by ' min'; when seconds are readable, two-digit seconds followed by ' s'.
9 h 59 min 20 s
